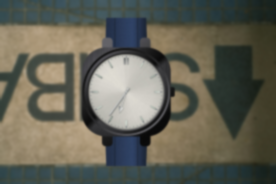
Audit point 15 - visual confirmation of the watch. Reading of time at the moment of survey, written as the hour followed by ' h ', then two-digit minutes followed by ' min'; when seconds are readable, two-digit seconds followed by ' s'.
6 h 36 min
